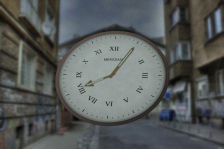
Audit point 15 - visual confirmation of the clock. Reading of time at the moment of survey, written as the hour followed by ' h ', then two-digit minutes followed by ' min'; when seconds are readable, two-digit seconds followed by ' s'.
8 h 05 min
